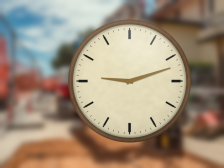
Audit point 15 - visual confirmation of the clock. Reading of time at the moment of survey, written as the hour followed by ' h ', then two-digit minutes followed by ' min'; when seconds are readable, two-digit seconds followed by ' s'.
9 h 12 min
